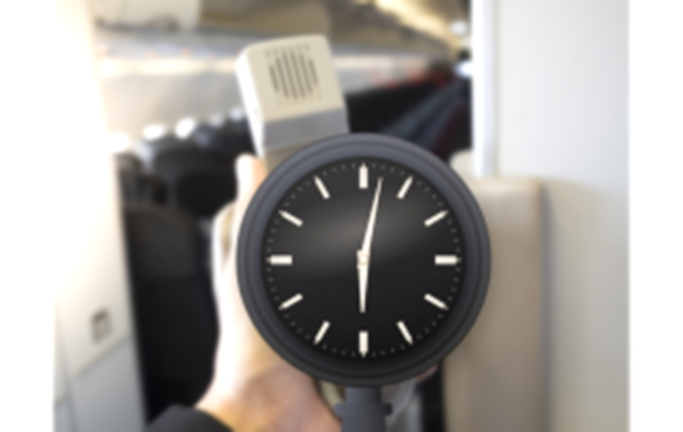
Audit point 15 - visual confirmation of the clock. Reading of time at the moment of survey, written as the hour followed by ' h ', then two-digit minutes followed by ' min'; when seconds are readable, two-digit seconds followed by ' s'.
6 h 02 min
